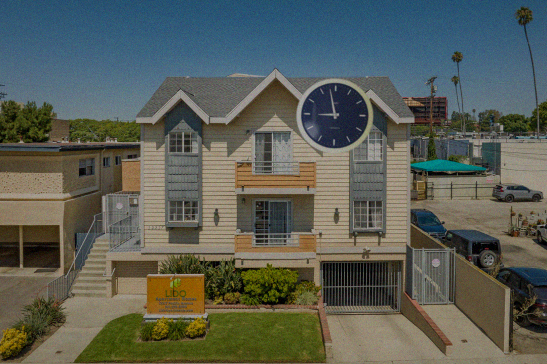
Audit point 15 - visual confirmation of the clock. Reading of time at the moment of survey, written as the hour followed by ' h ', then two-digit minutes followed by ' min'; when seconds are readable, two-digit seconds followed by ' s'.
8 h 58 min
